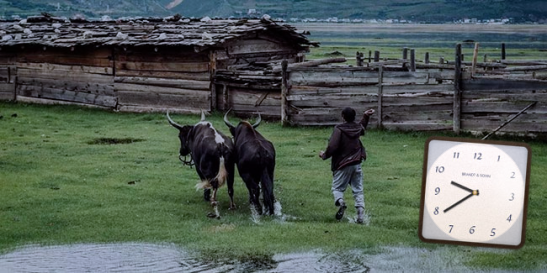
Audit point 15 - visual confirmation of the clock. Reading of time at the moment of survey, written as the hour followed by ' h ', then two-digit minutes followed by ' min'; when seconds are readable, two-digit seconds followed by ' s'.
9 h 39 min
